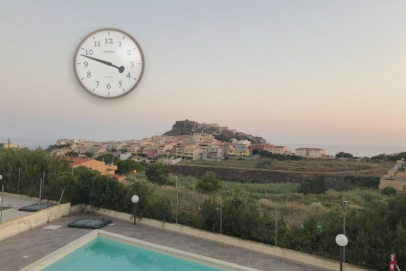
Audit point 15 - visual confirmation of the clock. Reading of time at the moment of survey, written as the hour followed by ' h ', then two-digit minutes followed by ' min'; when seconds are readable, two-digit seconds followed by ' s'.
3 h 48 min
